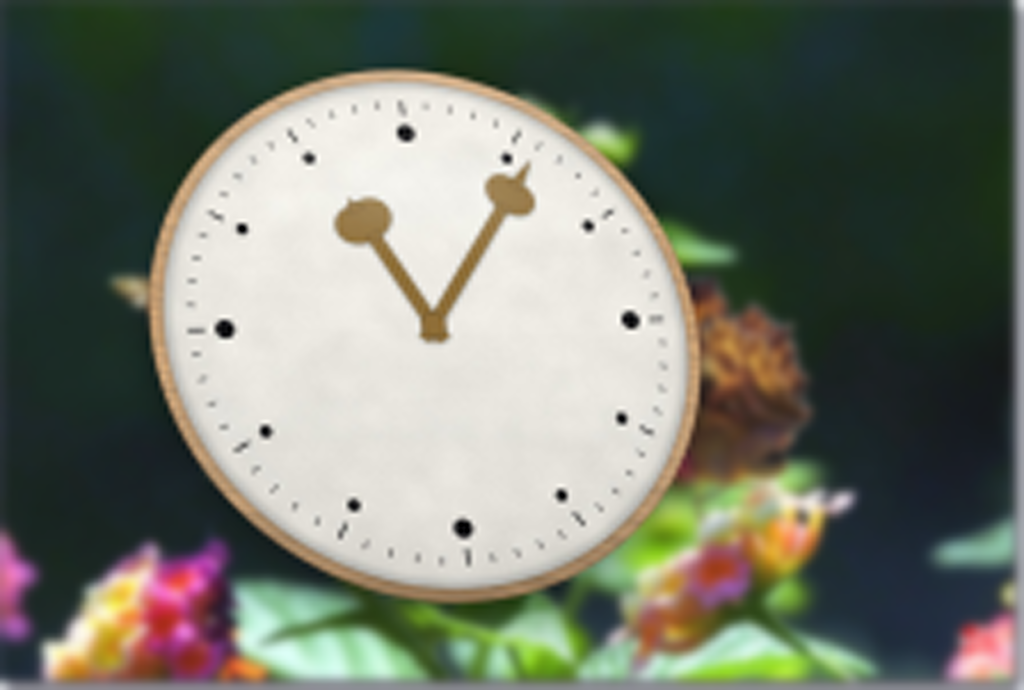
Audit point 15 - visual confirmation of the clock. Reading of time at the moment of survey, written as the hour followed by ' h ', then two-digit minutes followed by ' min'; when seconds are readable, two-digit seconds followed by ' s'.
11 h 06 min
